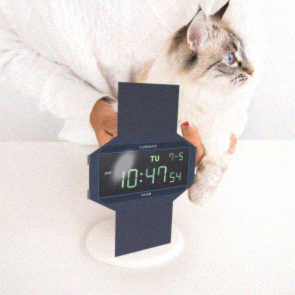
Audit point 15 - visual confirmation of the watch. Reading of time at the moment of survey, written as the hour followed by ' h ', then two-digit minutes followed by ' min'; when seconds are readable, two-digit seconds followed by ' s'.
10 h 47 min 54 s
